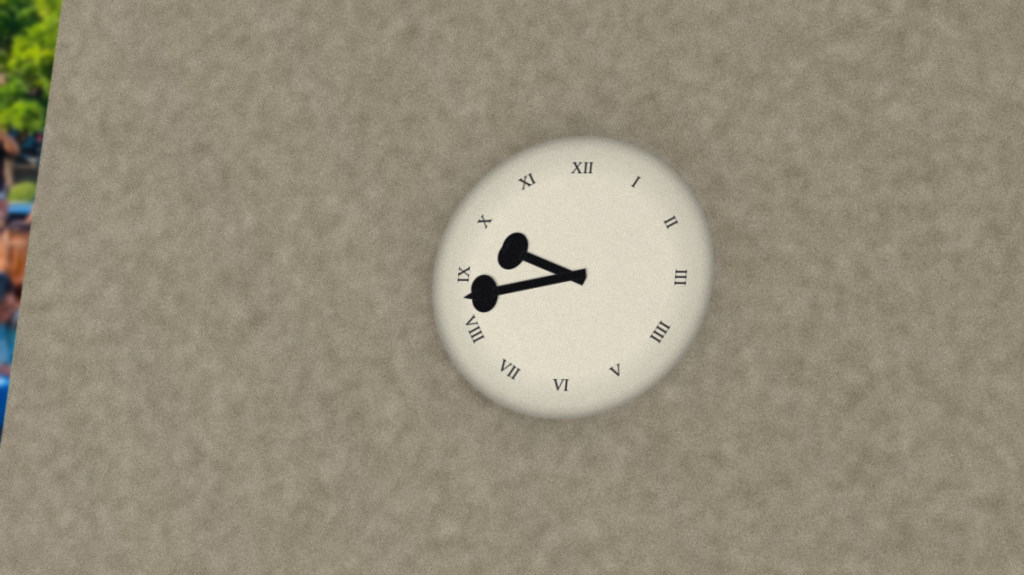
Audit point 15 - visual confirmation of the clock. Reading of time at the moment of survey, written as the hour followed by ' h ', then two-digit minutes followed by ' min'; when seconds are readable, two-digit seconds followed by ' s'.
9 h 43 min
